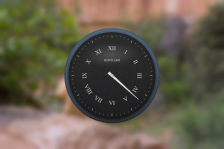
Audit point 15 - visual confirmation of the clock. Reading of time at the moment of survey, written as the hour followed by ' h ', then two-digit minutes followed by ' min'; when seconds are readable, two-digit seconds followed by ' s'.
4 h 22 min
